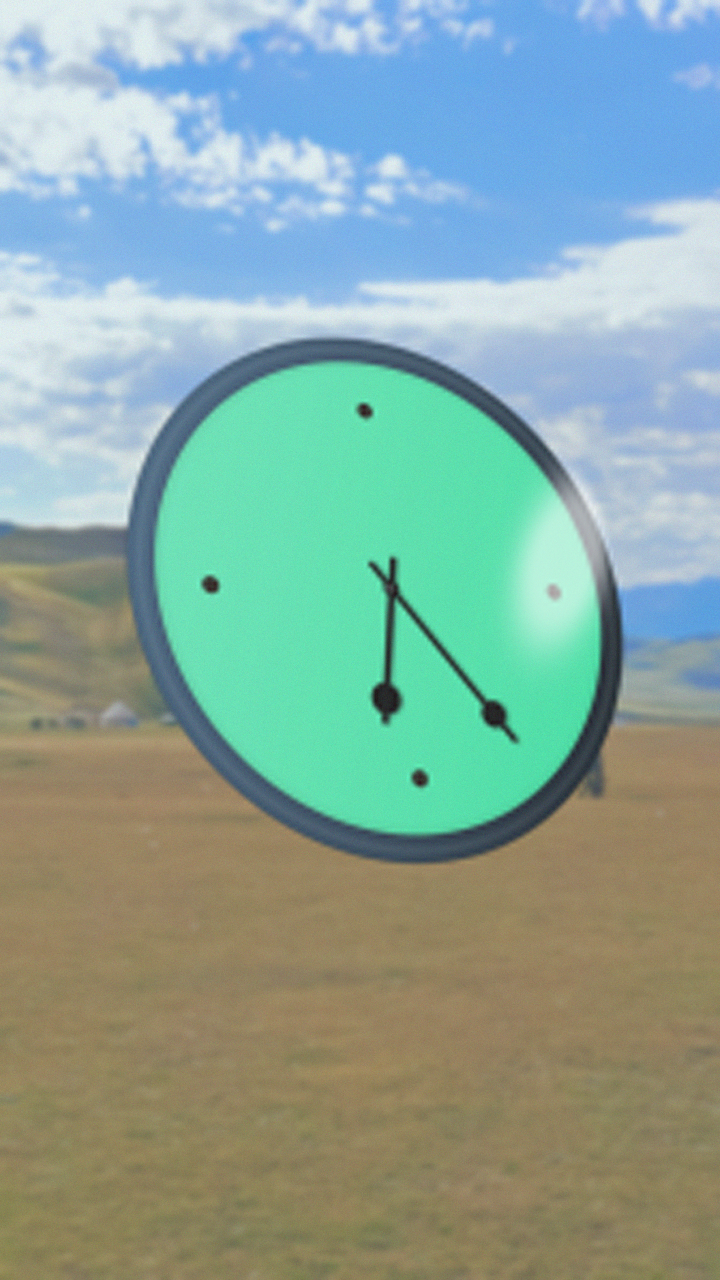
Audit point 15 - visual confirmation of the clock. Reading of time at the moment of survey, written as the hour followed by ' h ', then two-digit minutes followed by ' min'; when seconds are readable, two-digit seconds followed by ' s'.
6 h 24 min
